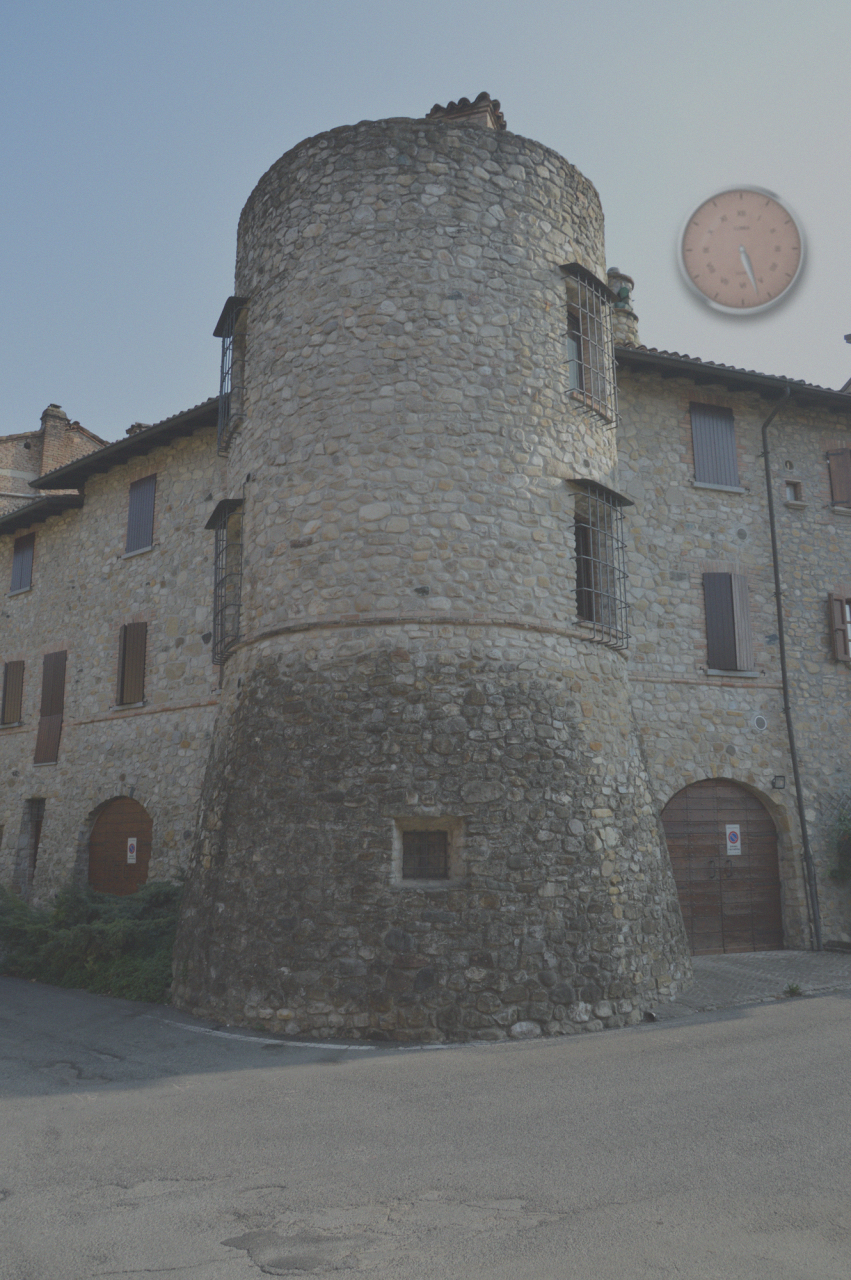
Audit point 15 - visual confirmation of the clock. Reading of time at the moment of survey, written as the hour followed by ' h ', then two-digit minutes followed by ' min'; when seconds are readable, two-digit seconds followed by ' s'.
5 h 27 min
